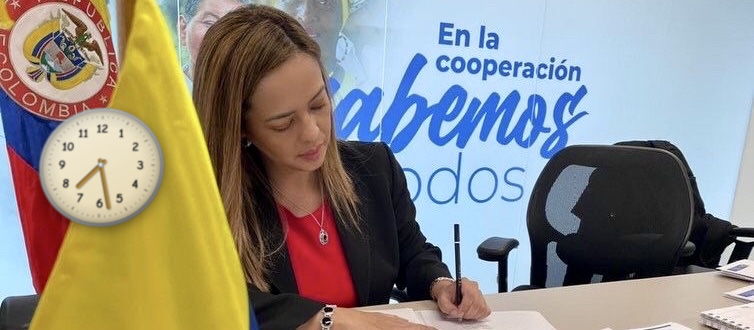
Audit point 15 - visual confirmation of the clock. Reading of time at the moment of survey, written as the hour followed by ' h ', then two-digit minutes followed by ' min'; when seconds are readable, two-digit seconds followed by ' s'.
7 h 28 min
